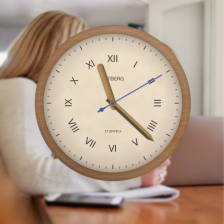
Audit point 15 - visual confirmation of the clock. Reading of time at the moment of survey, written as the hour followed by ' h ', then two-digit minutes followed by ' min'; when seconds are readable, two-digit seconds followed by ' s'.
11 h 22 min 10 s
